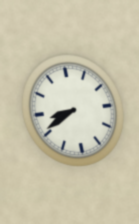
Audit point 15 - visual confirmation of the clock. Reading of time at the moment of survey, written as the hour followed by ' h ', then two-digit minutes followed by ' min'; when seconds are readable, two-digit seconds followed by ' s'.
8 h 41 min
